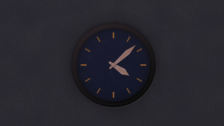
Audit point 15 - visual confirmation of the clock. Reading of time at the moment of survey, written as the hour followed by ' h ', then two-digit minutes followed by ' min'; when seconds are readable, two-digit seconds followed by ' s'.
4 h 08 min
